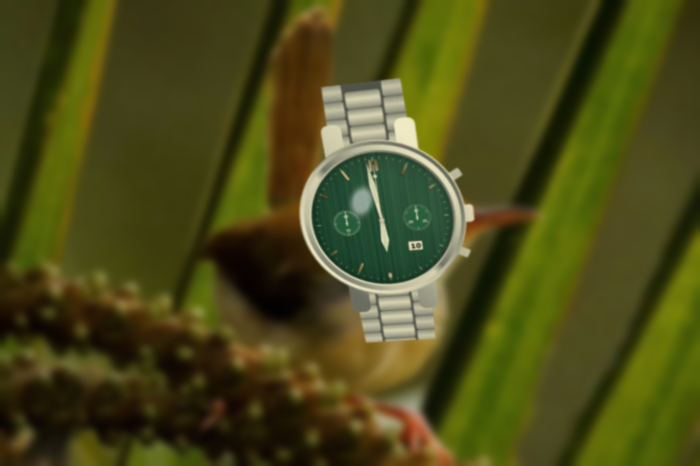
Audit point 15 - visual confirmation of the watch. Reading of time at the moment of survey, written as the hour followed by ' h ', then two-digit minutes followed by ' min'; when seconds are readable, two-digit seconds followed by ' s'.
5 h 59 min
